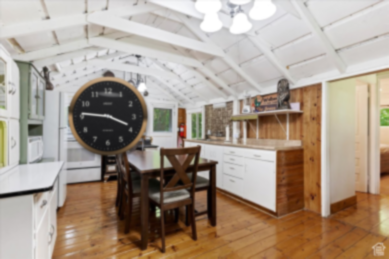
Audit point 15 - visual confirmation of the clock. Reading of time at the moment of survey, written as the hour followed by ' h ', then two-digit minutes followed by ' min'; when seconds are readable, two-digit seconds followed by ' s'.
3 h 46 min
